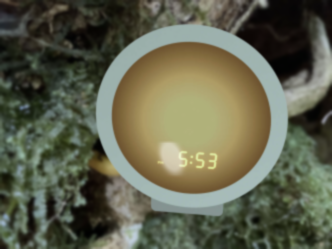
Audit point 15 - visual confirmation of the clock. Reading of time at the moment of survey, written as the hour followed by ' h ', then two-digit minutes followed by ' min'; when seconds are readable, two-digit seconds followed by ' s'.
5 h 53 min
